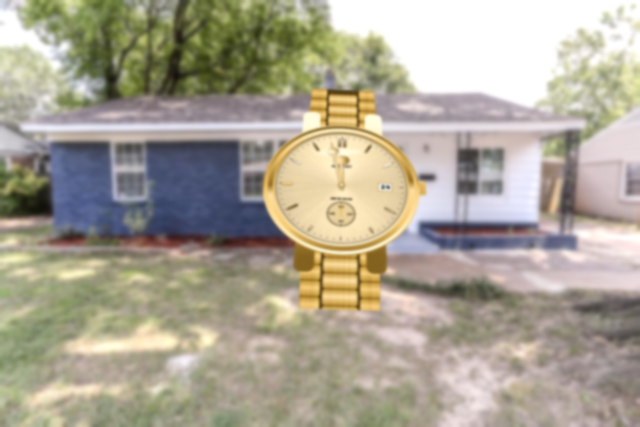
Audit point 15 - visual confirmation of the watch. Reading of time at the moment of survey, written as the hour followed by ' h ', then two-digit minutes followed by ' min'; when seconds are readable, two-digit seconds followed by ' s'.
11 h 58 min
